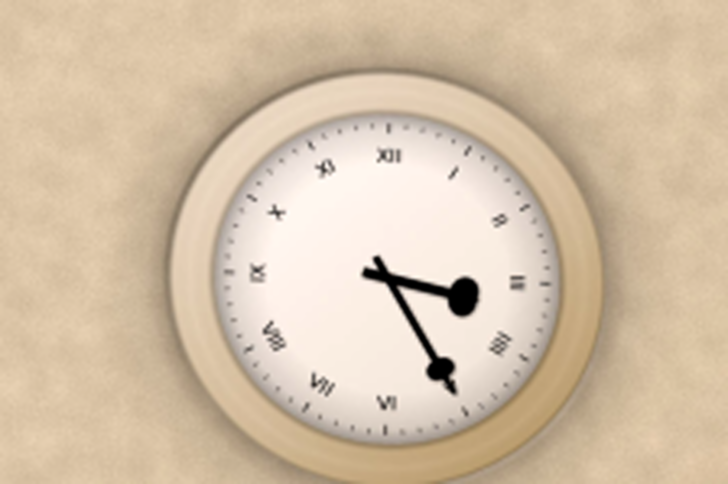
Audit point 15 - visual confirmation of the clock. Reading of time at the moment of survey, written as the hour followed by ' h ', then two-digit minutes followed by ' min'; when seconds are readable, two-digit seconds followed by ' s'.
3 h 25 min
